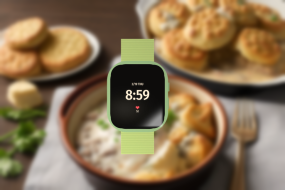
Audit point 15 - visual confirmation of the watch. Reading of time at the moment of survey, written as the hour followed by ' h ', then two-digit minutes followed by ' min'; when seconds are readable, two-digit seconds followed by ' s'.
8 h 59 min
